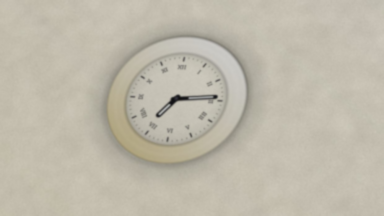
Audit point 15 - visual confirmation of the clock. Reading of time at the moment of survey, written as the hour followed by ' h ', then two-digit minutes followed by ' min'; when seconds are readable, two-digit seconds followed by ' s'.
7 h 14 min
